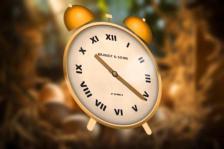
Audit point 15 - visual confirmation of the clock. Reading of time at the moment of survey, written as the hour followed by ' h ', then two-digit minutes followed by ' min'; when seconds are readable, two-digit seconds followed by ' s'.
10 h 21 min
